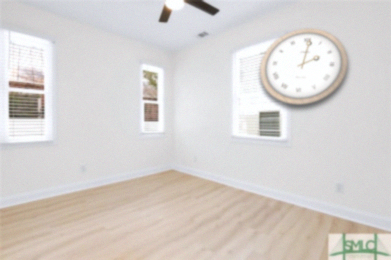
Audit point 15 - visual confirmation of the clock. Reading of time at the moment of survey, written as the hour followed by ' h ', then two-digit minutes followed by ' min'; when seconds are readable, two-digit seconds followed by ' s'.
2 h 01 min
